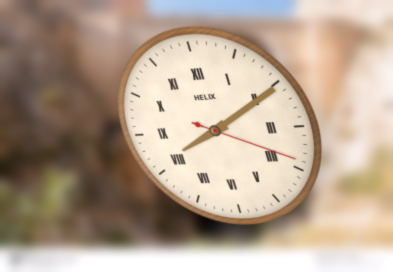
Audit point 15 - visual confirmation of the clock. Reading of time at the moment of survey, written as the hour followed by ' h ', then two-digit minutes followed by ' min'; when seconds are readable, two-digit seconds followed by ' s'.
8 h 10 min 19 s
